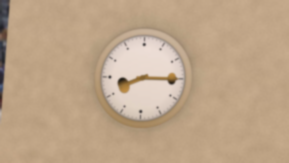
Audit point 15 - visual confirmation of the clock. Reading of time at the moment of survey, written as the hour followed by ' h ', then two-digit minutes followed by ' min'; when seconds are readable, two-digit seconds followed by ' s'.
8 h 15 min
